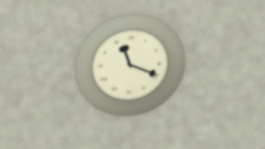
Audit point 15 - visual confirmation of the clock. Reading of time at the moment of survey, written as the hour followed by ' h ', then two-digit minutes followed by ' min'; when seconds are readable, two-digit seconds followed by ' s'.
11 h 19 min
